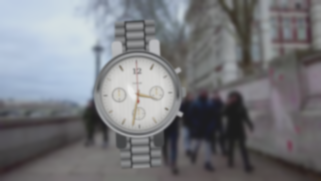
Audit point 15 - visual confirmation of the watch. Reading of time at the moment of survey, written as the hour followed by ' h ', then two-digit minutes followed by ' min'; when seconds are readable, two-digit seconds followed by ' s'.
3 h 32 min
